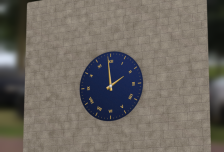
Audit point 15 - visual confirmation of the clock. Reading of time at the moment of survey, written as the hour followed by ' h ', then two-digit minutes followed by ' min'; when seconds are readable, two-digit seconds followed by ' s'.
1 h 59 min
